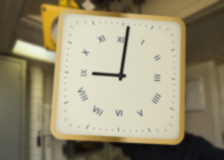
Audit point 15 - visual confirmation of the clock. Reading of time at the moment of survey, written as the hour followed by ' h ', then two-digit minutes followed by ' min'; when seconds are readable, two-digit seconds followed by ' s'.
9 h 01 min
